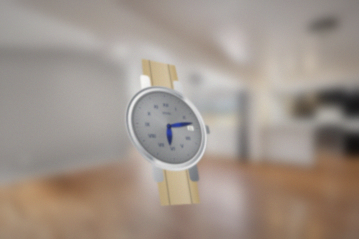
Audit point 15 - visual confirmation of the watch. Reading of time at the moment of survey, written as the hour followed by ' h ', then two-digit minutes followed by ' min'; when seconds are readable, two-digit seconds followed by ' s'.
6 h 13 min
